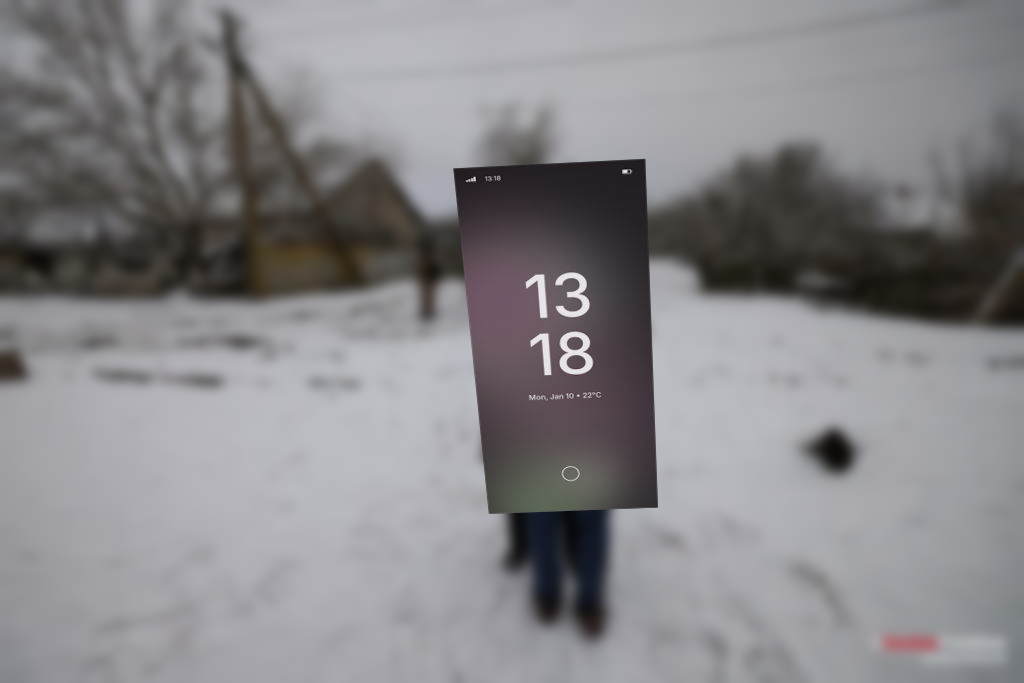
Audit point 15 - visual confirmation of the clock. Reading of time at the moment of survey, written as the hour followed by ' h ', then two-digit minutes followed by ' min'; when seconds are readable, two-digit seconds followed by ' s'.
13 h 18 min
